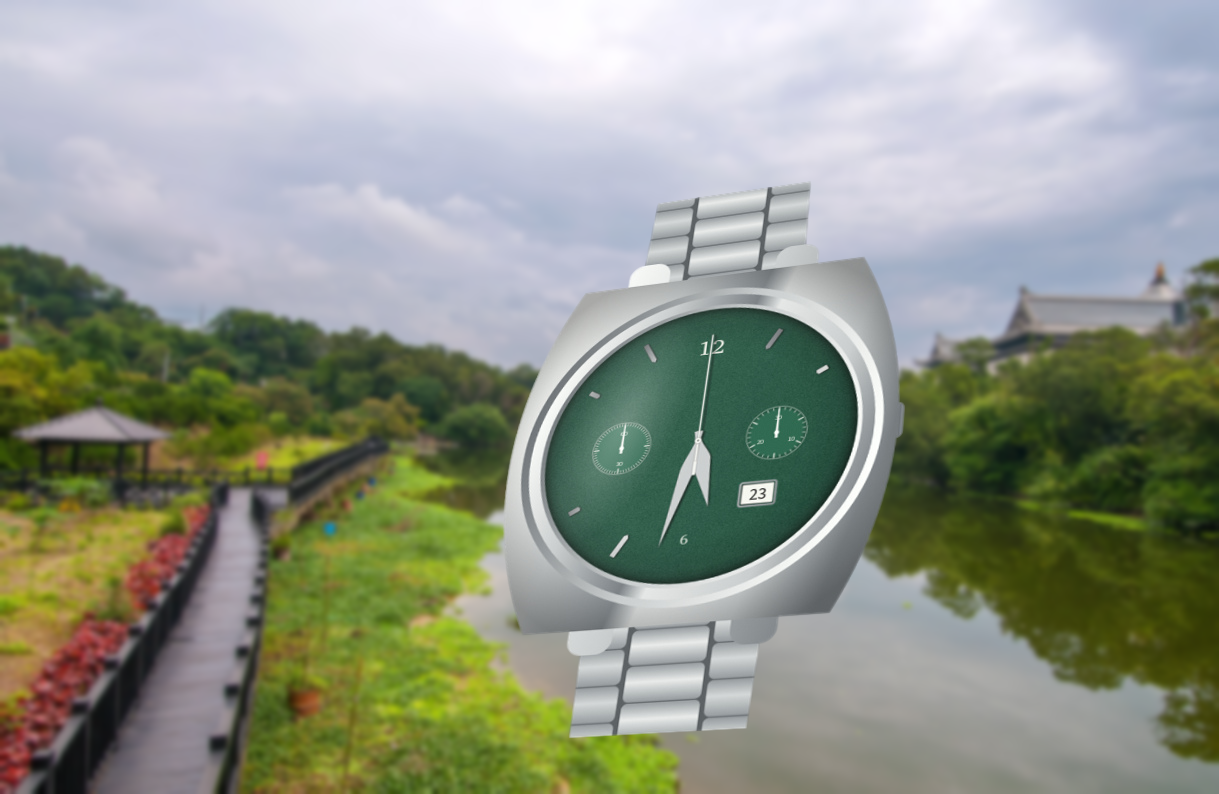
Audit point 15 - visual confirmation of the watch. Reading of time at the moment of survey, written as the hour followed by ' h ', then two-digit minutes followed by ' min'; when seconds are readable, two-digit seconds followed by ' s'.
5 h 32 min
